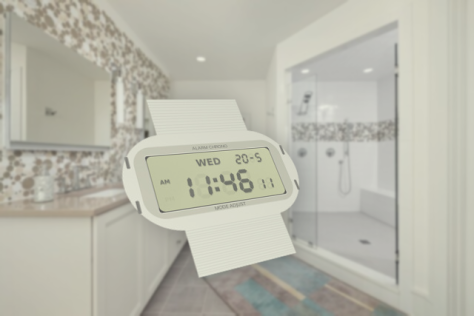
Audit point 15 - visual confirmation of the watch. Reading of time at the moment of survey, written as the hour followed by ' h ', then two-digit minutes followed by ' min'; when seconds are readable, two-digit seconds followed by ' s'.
11 h 46 min 11 s
